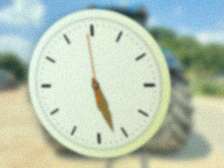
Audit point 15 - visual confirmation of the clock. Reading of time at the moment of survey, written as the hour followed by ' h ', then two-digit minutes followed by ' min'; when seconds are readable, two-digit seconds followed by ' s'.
5 h 26 min 59 s
